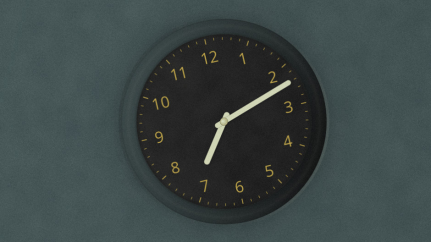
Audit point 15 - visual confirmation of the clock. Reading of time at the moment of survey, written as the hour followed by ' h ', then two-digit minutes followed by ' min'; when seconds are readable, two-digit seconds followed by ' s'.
7 h 12 min
